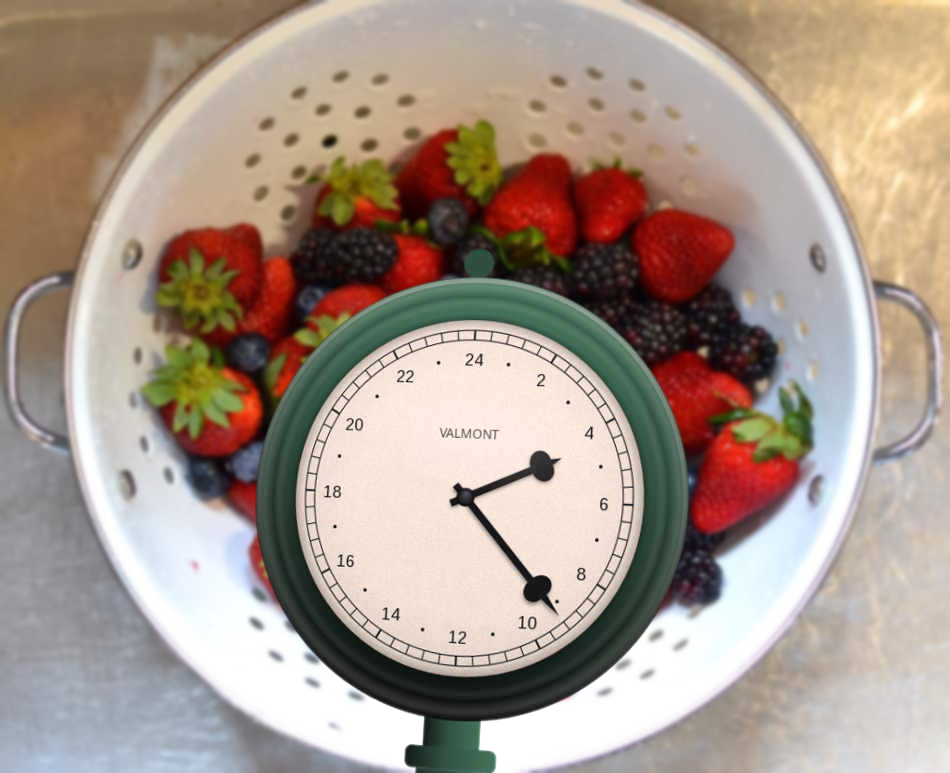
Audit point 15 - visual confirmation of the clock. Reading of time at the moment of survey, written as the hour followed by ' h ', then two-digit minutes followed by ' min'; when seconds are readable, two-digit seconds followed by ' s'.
4 h 23 min
